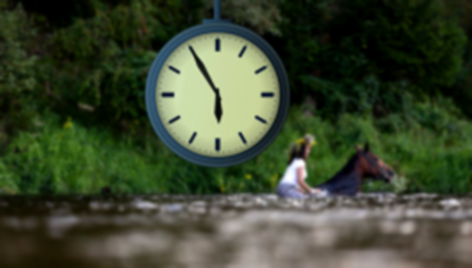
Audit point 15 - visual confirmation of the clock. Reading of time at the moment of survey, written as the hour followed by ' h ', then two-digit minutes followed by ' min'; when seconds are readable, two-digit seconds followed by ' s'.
5 h 55 min
